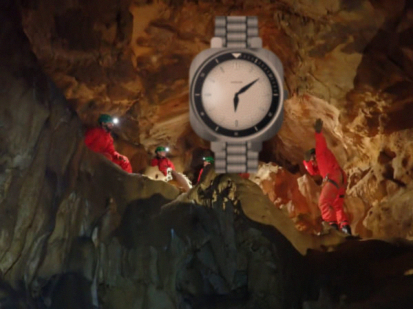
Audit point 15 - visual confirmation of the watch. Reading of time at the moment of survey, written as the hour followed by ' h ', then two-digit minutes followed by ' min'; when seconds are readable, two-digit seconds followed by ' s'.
6 h 09 min
